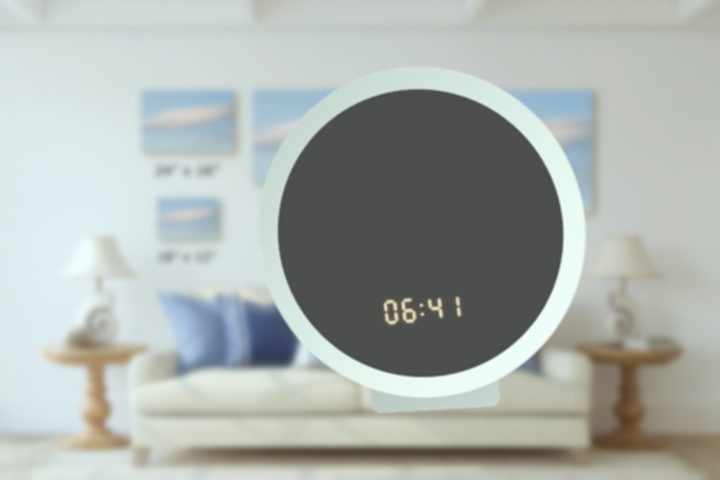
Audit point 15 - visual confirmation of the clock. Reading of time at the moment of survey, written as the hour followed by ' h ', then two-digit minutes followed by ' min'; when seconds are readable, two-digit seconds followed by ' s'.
6 h 41 min
